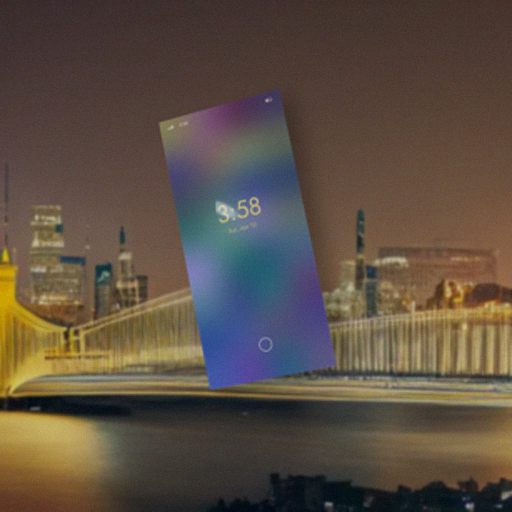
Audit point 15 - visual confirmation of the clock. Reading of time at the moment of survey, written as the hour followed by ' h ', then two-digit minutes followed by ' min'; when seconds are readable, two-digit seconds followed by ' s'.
3 h 58 min
